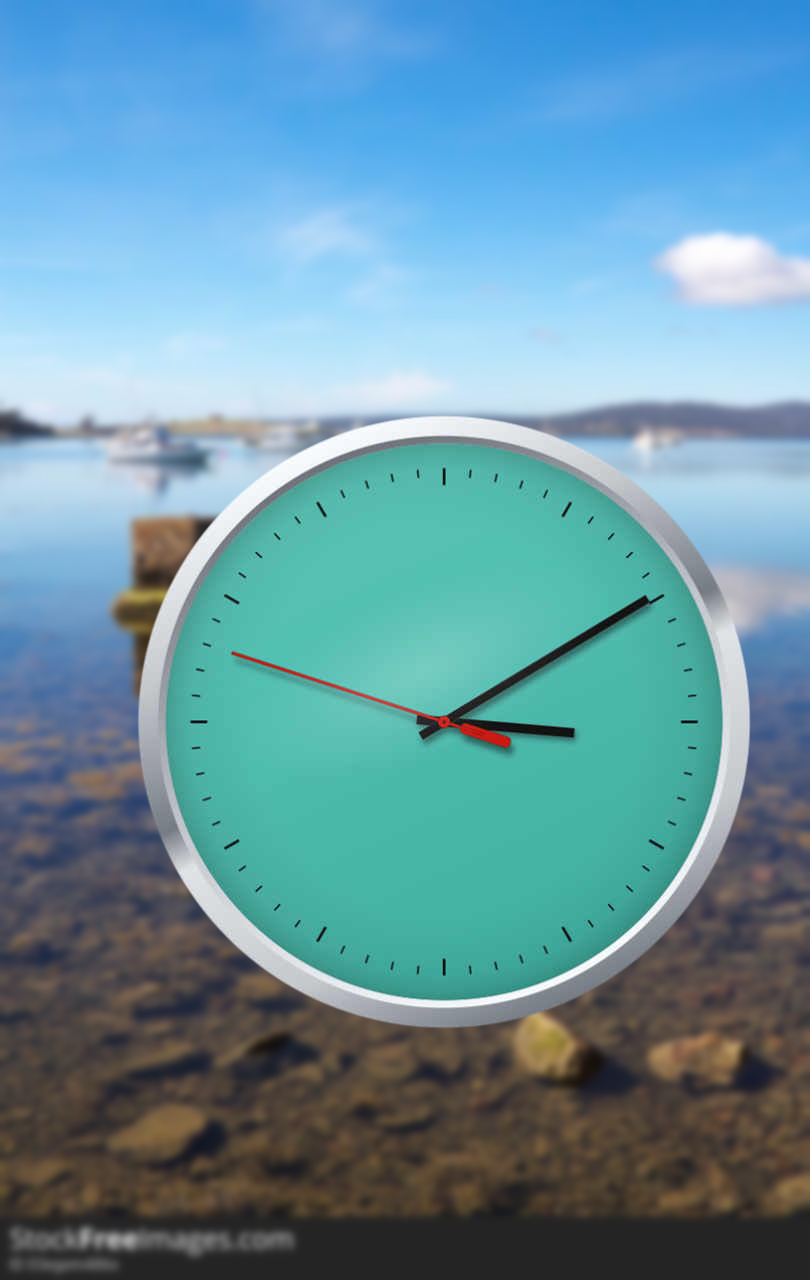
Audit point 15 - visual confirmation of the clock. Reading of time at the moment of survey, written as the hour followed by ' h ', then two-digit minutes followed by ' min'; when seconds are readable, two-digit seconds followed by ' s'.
3 h 09 min 48 s
